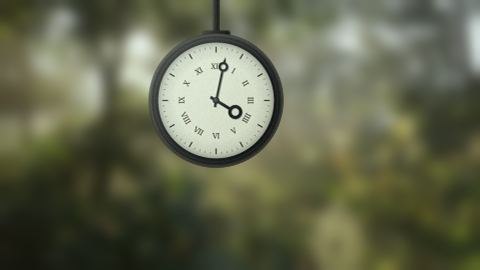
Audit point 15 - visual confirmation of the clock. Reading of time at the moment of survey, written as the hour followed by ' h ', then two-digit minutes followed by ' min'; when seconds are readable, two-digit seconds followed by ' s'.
4 h 02 min
